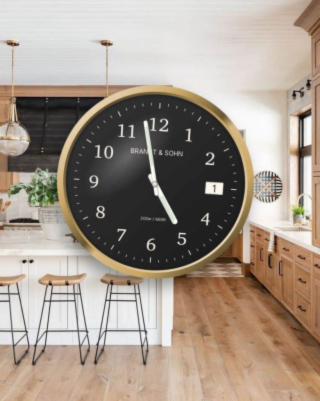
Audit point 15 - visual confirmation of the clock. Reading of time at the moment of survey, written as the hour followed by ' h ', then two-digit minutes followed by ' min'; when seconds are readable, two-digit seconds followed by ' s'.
4 h 58 min
